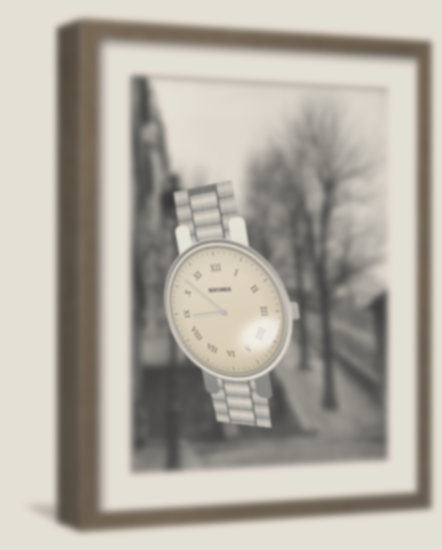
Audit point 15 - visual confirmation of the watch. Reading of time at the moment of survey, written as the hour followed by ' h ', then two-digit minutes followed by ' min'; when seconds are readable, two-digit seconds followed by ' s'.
8 h 52 min
